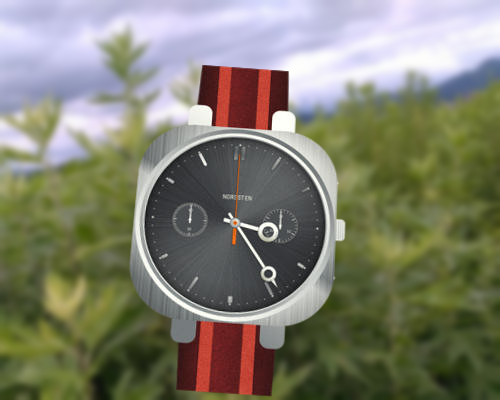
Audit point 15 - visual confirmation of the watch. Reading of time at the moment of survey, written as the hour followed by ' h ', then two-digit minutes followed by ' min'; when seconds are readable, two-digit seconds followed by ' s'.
3 h 24 min
